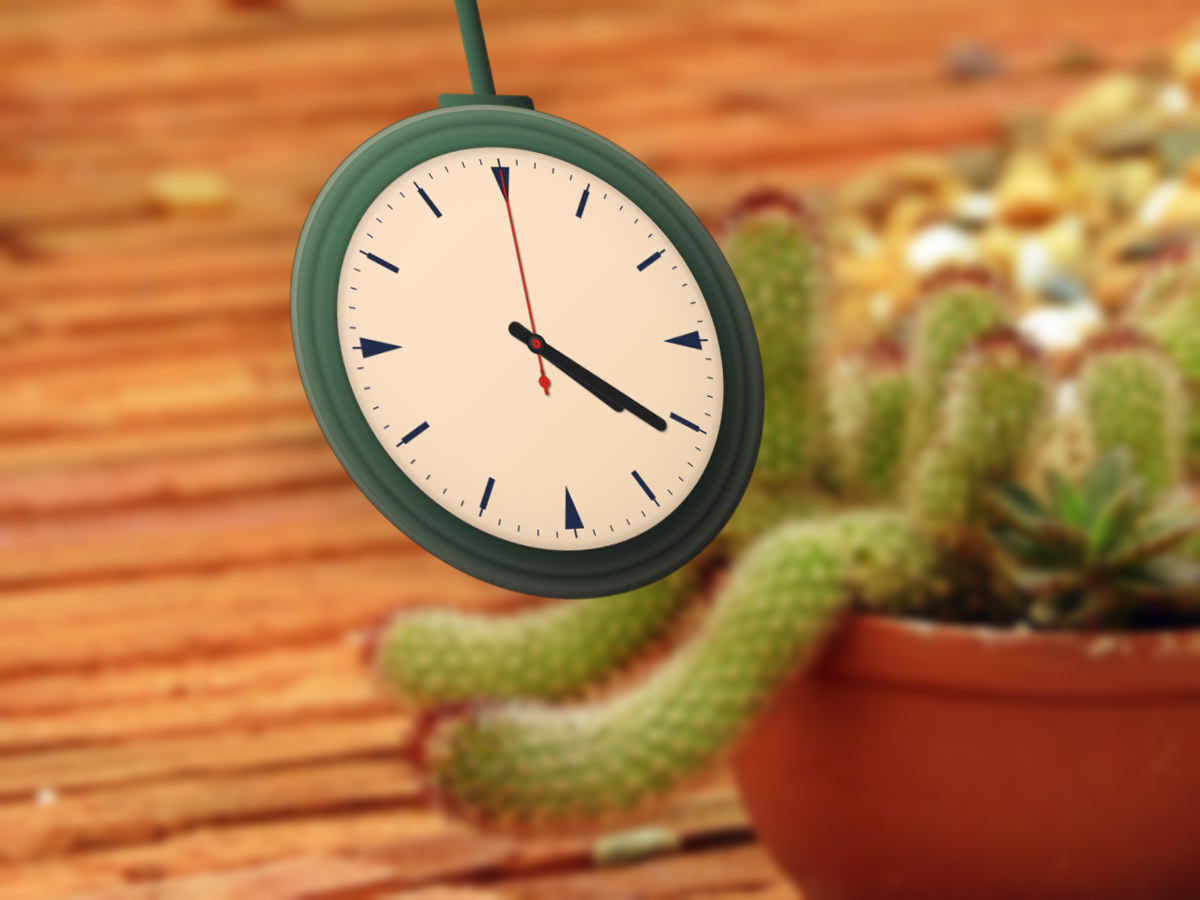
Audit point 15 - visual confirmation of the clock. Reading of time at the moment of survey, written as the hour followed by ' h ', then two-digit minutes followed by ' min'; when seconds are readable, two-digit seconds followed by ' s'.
4 h 21 min 00 s
